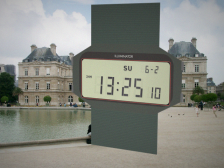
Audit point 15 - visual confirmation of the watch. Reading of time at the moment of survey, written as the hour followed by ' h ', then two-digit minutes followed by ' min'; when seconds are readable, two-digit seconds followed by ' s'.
13 h 25 min 10 s
